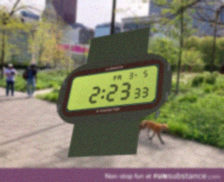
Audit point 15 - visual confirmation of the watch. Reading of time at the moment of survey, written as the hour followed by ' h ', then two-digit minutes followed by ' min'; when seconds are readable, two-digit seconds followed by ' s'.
2 h 23 min 33 s
